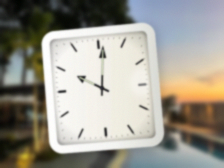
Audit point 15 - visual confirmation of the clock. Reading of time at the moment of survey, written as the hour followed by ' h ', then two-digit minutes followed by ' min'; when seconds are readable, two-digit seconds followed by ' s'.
10 h 01 min
